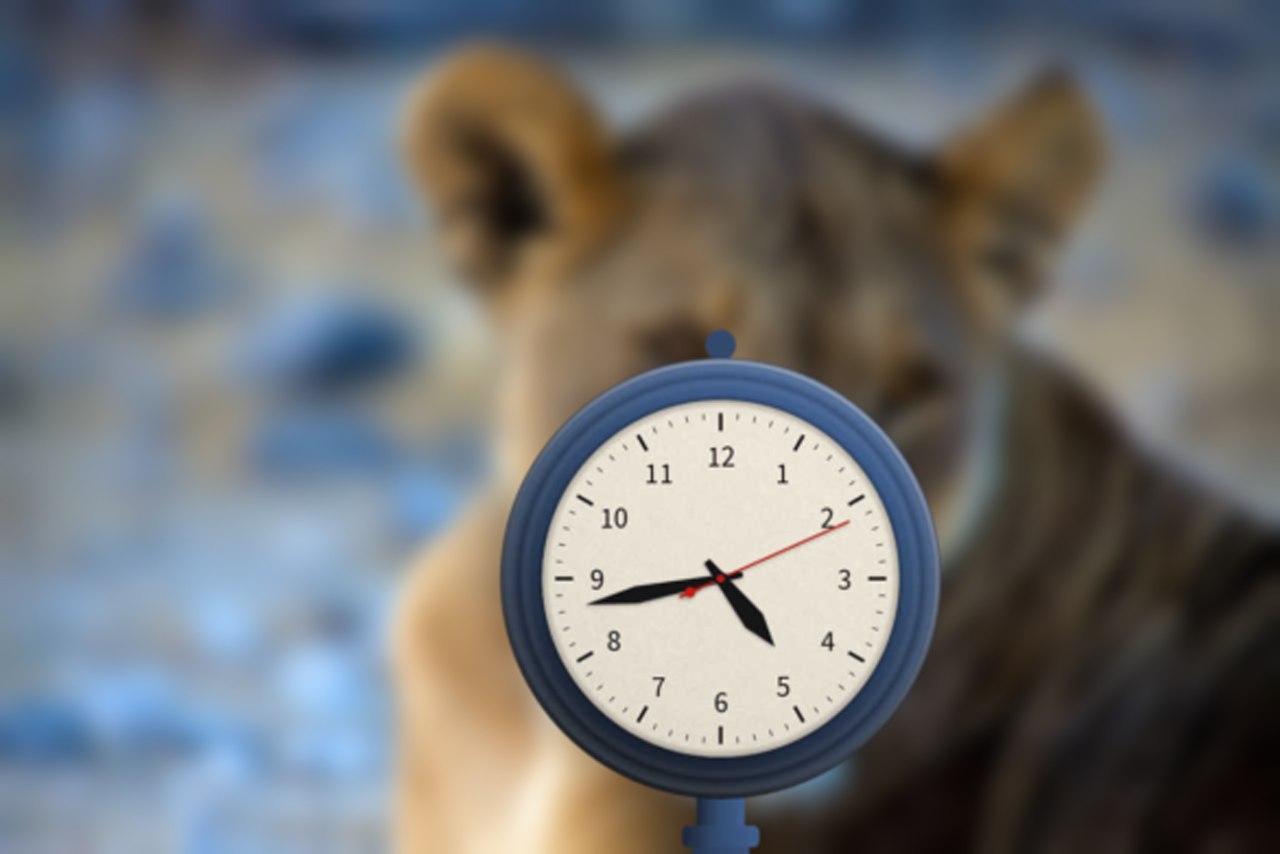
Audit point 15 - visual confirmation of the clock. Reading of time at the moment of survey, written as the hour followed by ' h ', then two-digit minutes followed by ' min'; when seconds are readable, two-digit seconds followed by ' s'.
4 h 43 min 11 s
